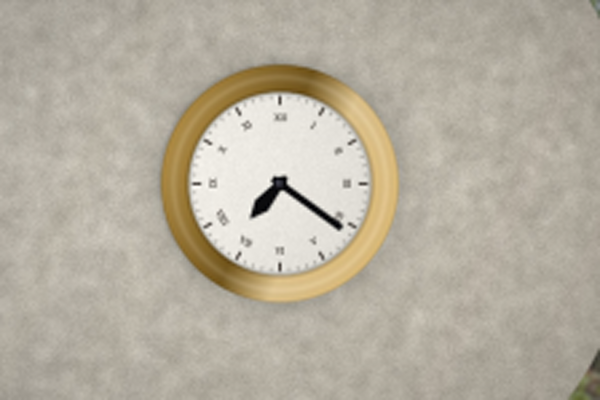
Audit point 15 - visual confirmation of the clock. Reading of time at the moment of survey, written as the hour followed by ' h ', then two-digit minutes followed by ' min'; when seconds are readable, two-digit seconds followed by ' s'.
7 h 21 min
